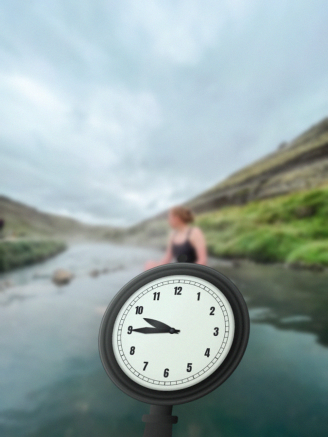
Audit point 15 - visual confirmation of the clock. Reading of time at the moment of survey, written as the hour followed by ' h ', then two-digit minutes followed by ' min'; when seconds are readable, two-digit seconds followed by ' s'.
9 h 45 min
